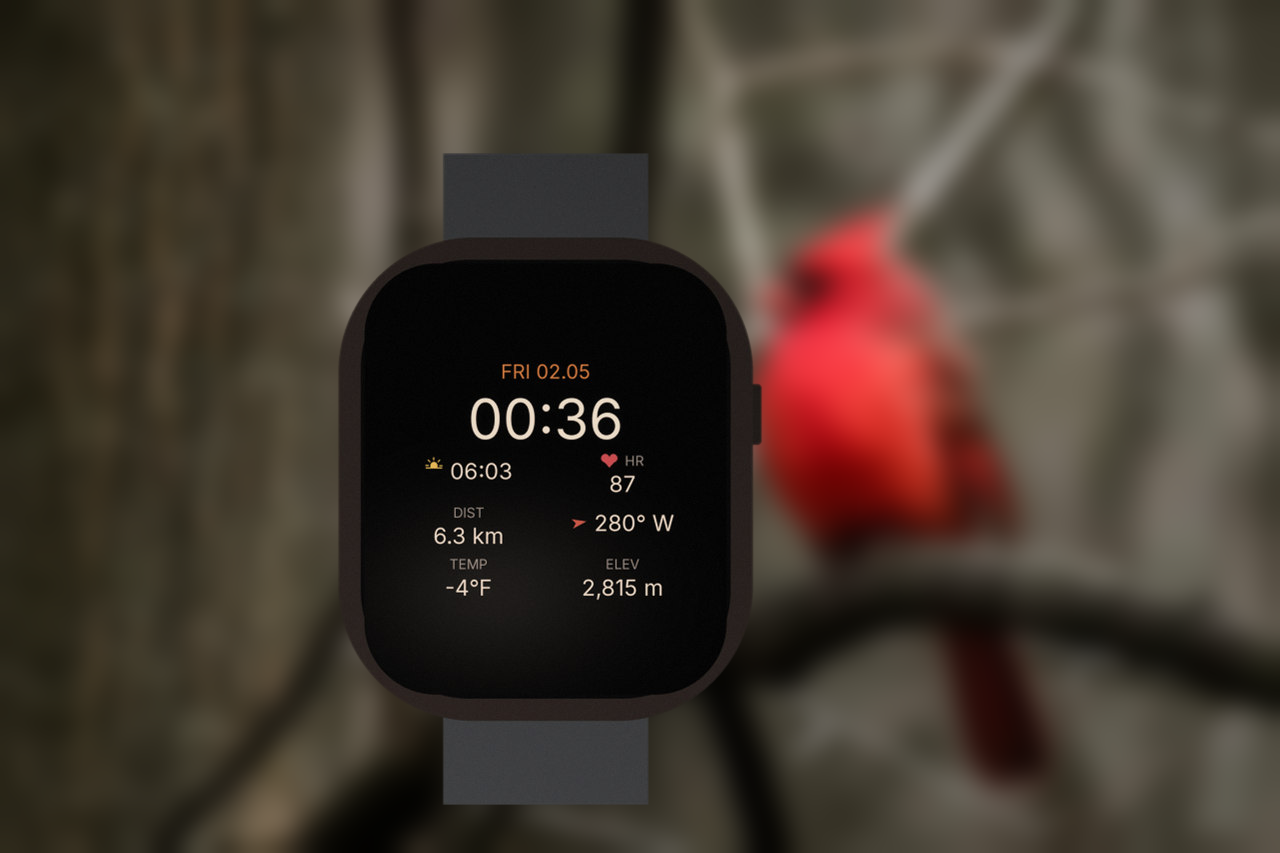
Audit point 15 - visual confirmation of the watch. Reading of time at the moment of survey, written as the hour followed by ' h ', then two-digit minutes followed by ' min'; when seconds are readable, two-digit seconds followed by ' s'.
0 h 36 min
